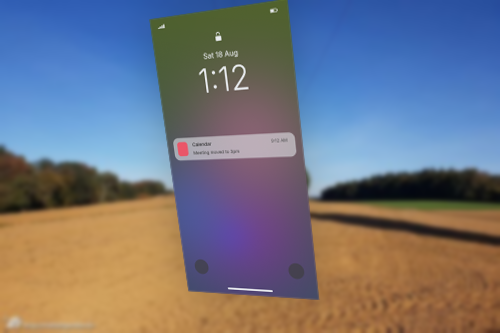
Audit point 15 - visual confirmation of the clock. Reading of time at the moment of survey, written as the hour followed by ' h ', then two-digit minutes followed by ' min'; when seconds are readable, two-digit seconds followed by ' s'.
1 h 12 min
